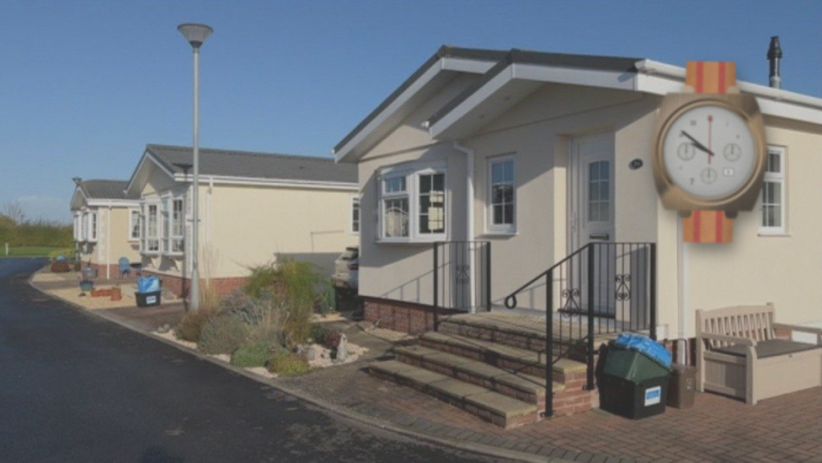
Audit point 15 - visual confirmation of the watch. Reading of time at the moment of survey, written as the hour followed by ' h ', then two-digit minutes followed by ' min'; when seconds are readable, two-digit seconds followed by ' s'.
9 h 51 min
